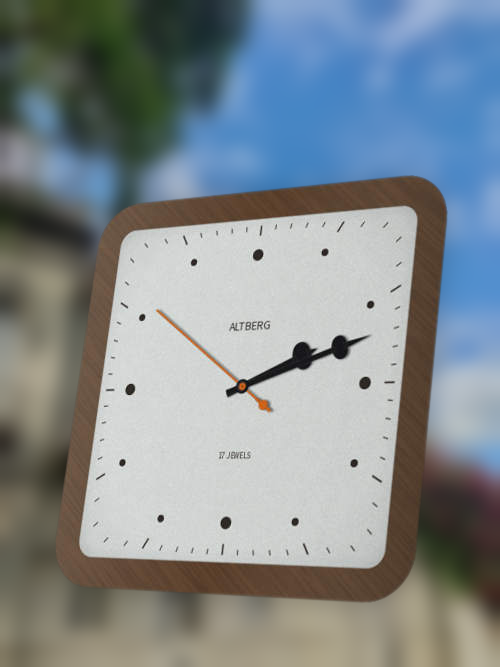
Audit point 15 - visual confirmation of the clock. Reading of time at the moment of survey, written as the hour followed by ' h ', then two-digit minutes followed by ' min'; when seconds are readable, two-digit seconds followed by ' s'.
2 h 11 min 51 s
